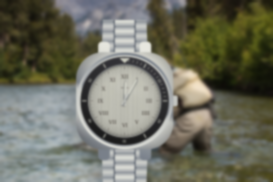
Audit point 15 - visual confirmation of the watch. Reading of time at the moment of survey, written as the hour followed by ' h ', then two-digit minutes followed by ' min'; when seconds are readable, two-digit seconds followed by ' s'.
12 h 05 min
